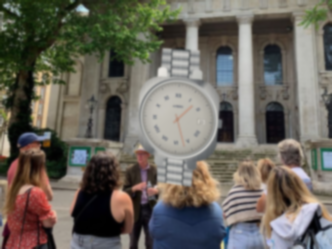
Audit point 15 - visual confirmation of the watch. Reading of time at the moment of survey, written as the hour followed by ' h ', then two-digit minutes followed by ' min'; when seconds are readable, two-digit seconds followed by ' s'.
1 h 27 min
